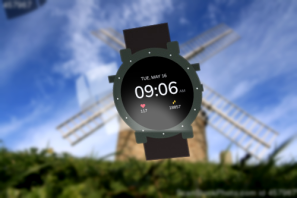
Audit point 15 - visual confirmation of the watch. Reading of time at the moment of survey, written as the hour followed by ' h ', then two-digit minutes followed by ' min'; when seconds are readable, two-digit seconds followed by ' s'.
9 h 06 min
